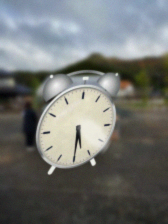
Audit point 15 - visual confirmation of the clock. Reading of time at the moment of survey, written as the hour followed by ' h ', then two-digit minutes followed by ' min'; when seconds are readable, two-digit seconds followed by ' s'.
5 h 30 min
